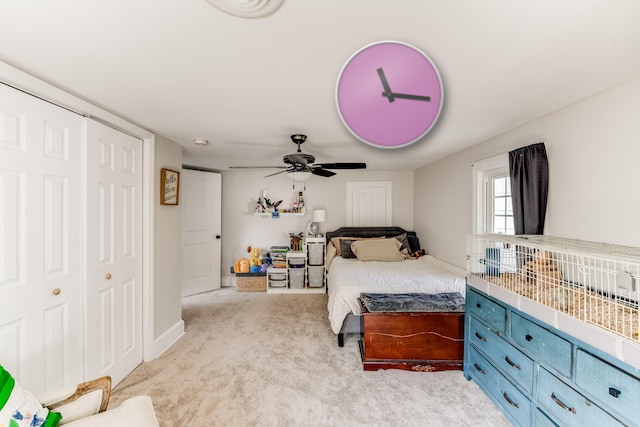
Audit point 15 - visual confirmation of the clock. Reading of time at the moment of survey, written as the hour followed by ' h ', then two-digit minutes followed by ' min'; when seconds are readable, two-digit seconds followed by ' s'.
11 h 16 min
